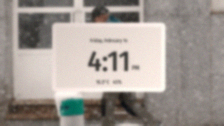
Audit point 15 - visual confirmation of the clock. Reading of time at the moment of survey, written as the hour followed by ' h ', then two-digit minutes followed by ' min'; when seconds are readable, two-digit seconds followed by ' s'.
4 h 11 min
